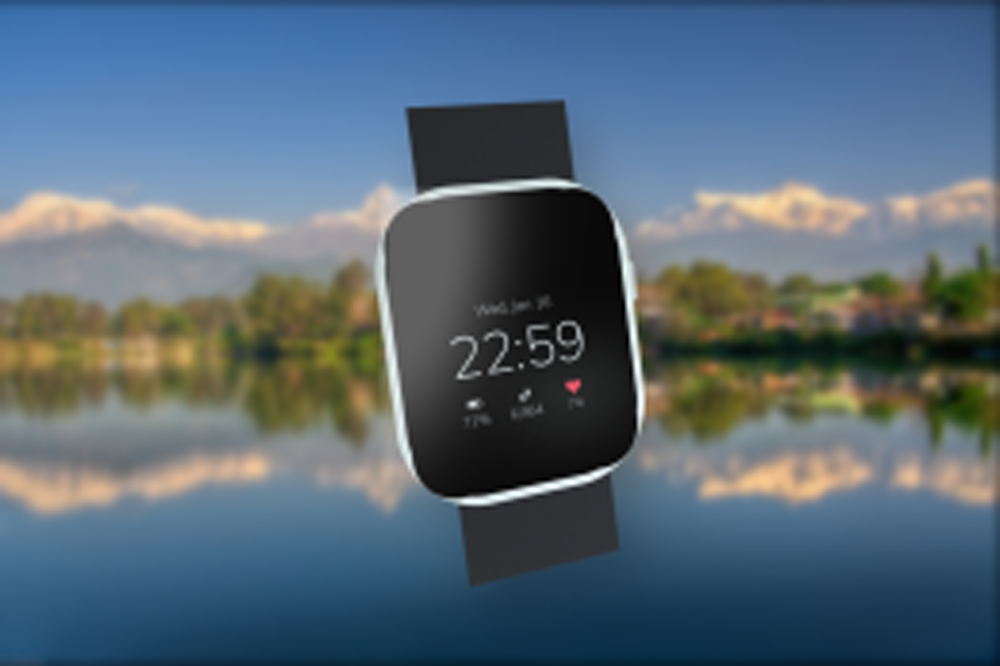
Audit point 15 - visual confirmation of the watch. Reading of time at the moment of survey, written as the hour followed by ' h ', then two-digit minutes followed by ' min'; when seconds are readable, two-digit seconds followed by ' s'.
22 h 59 min
